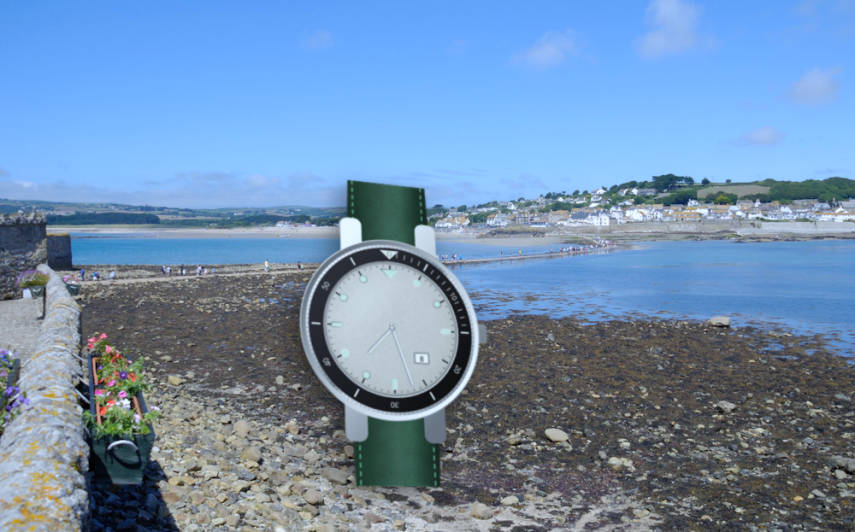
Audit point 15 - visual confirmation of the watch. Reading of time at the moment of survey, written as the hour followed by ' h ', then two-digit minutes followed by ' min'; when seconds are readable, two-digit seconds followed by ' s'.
7 h 27 min
